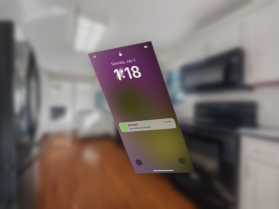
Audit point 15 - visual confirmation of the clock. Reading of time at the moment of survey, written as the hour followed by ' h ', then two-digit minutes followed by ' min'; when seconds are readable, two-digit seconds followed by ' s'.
1 h 18 min
